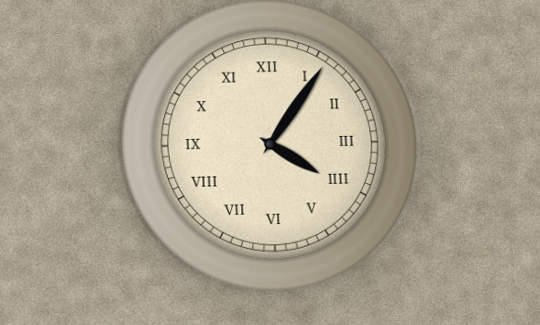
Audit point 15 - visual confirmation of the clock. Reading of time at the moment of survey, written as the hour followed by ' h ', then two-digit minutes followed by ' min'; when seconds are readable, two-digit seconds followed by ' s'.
4 h 06 min
